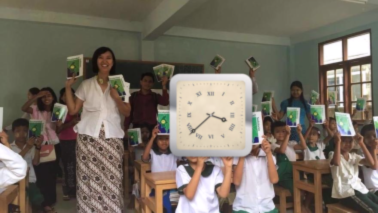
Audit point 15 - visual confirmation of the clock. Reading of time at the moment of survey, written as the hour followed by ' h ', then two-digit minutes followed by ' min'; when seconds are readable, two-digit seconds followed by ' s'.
3 h 38 min
